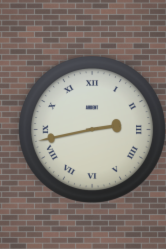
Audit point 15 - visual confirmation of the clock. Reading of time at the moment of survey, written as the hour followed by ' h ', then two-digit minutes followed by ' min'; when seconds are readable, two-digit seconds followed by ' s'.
2 h 43 min
